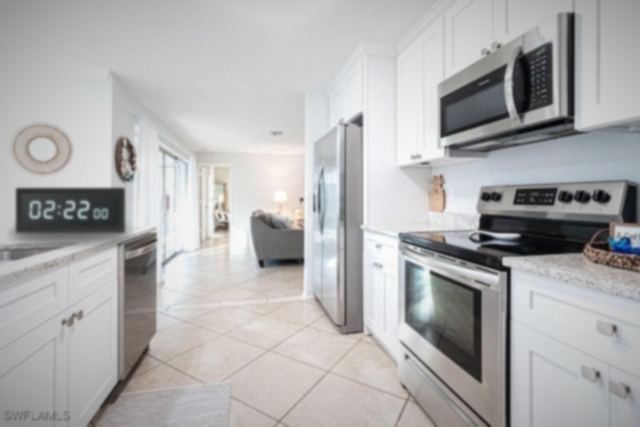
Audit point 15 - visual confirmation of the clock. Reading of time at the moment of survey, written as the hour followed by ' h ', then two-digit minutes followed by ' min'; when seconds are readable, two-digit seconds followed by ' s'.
2 h 22 min
